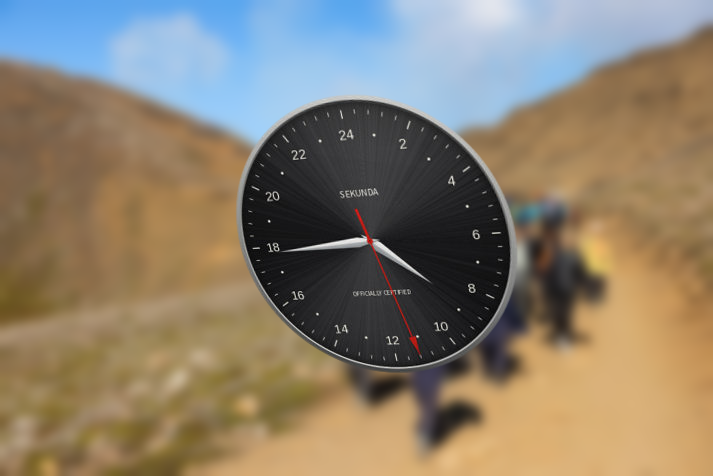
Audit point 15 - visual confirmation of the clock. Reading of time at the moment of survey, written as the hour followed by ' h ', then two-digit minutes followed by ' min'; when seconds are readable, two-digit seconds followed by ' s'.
8 h 44 min 28 s
